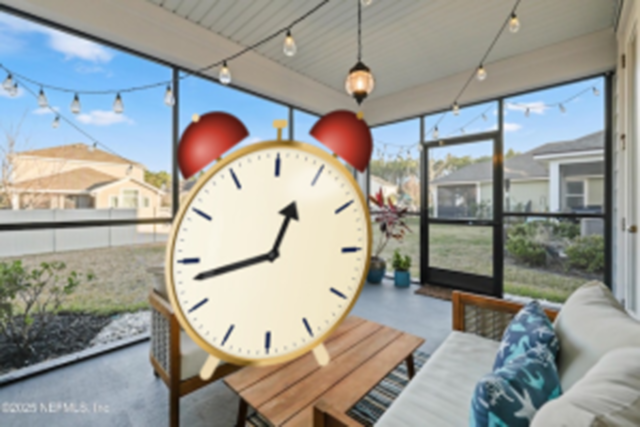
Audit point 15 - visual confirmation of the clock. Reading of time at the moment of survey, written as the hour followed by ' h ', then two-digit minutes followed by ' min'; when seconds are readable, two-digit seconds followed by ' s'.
12 h 43 min
